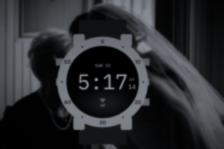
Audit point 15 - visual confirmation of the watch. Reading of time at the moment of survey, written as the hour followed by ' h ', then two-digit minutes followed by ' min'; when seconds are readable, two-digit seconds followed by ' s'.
5 h 17 min
